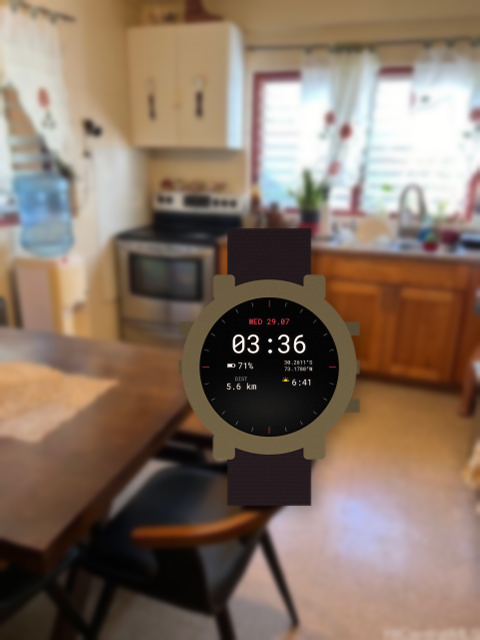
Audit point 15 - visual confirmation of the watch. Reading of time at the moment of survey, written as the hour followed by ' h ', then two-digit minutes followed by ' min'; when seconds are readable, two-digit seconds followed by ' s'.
3 h 36 min
